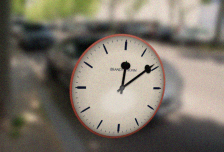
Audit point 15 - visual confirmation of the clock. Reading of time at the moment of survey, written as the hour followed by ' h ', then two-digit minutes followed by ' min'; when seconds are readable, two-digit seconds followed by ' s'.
12 h 09 min
